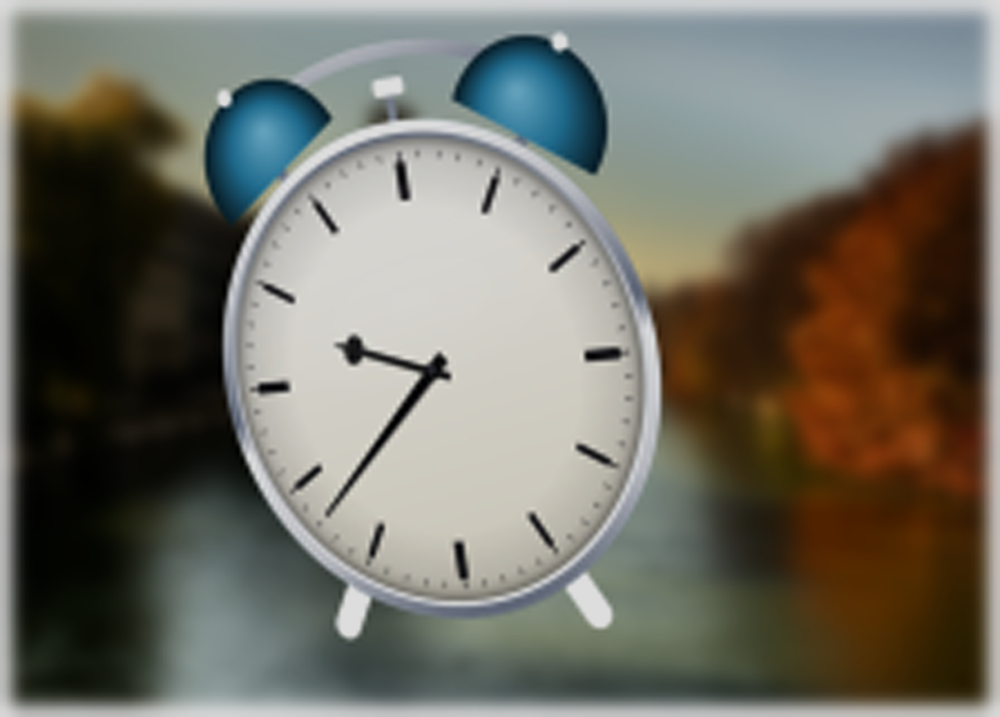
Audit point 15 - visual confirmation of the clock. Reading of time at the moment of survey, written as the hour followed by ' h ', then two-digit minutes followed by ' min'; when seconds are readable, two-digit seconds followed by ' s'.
9 h 38 min
